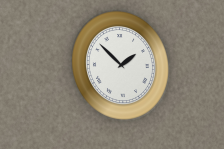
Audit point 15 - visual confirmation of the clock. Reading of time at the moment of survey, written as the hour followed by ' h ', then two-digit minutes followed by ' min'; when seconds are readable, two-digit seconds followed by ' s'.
1 h 52 min
